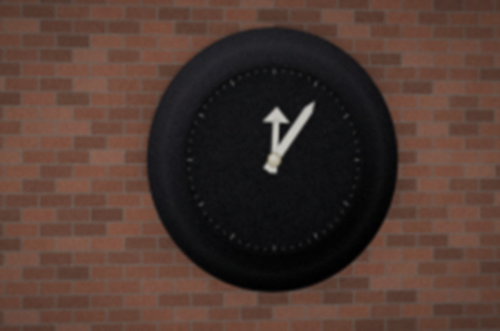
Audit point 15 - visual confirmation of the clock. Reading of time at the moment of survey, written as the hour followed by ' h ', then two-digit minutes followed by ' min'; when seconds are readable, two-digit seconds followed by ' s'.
12 h 06 min
